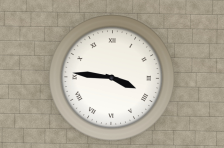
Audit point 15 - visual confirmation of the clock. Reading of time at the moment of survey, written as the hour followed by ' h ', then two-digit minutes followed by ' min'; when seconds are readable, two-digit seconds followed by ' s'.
3 h 46 min
